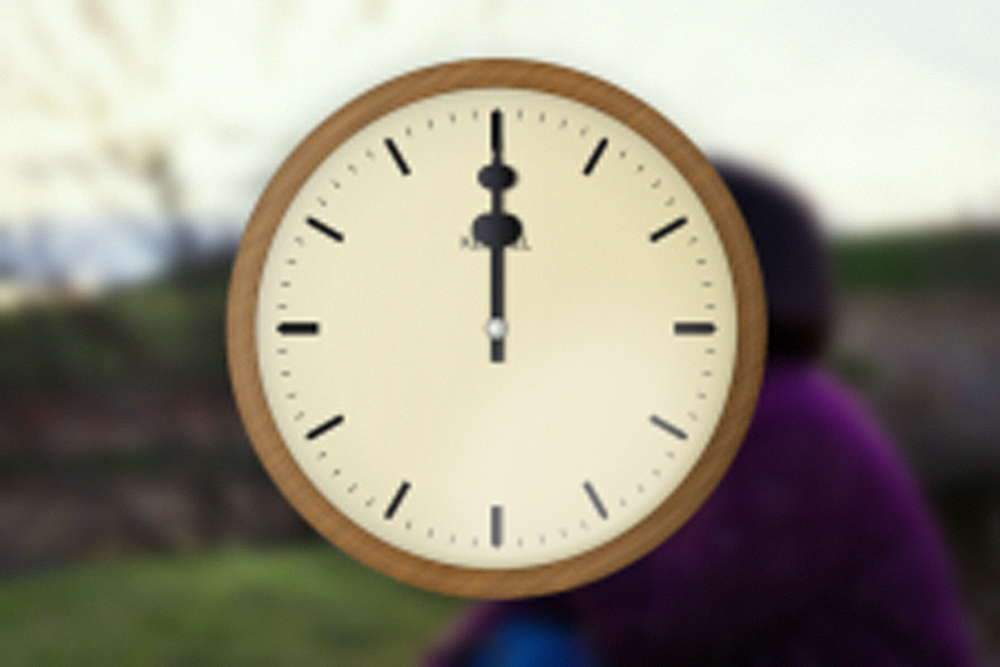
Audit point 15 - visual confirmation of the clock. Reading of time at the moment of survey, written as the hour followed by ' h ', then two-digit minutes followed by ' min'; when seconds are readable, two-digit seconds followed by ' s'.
12 h 00 min
